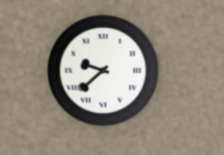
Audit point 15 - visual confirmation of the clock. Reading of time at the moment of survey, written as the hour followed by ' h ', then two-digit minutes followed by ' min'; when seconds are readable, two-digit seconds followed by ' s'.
9 h 38 min
